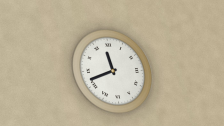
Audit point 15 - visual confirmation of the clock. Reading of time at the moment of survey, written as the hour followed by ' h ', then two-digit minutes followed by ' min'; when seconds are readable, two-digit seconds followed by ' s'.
11 h 42 min
